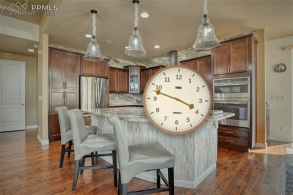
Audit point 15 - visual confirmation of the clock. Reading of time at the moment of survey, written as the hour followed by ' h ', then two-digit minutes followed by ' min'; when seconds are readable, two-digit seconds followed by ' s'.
3 h 48 min
